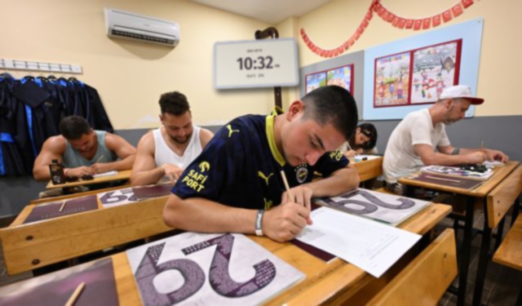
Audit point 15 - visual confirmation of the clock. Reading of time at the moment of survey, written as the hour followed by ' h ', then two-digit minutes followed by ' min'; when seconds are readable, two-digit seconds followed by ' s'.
10 h 32 min
